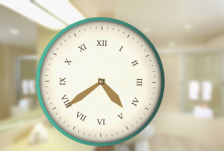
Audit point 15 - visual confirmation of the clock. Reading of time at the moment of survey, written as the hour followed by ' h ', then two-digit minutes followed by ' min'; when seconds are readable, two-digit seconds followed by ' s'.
4 h 39 min
